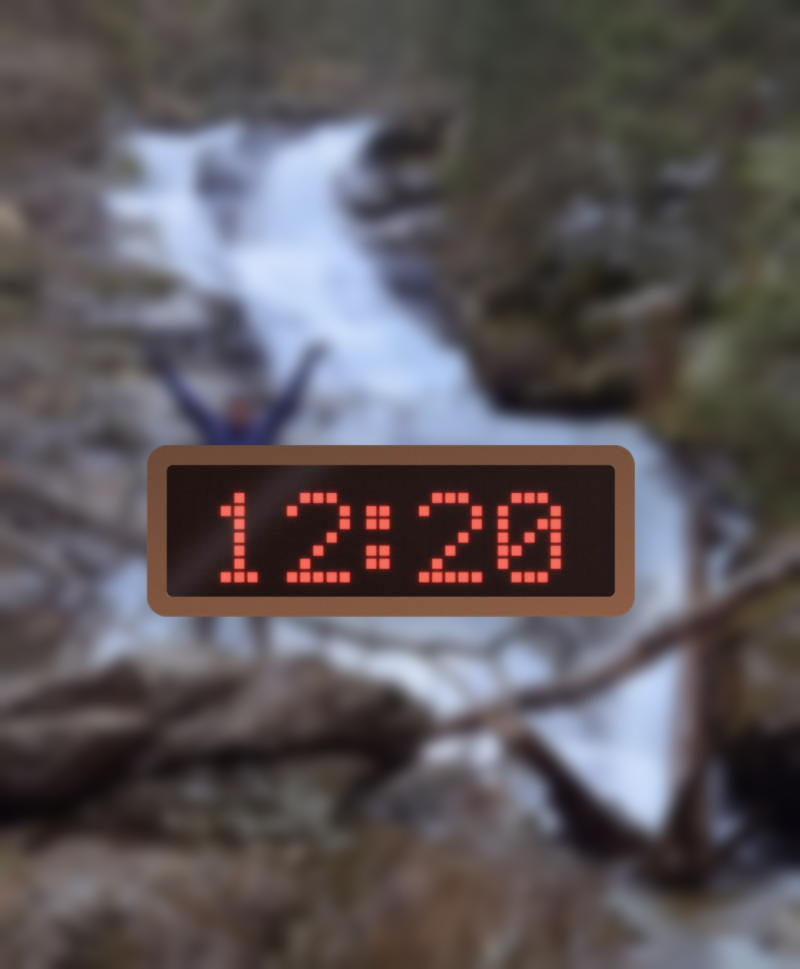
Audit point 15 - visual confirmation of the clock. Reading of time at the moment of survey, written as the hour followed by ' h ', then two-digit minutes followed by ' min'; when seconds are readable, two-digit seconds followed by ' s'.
12 h 20 min
